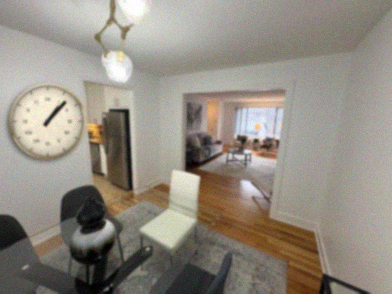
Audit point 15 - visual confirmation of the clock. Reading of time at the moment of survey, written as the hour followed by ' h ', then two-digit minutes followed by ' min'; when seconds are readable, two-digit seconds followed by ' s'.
1 h 07 min
